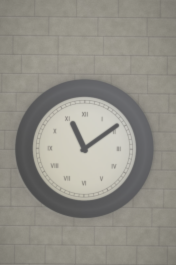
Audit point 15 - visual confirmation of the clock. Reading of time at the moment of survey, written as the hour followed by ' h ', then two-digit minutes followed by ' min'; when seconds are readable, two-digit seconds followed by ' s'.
11 h 09 min
